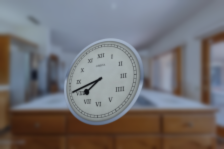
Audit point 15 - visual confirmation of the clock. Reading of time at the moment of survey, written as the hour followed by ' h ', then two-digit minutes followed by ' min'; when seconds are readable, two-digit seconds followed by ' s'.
7 h 42 min
